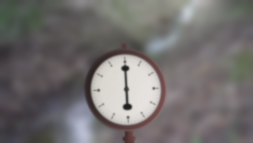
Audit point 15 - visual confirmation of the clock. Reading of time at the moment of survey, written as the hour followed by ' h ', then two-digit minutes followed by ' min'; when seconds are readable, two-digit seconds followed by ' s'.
6 h 00 min
